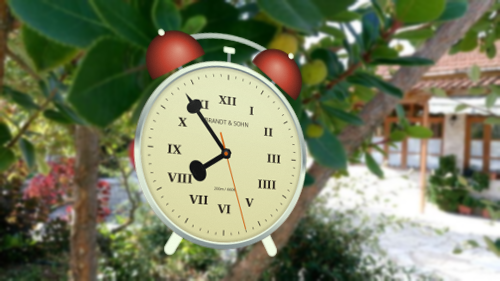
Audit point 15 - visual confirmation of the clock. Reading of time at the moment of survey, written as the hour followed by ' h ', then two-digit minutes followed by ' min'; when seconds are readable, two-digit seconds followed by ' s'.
7 h 53 min 27 s
